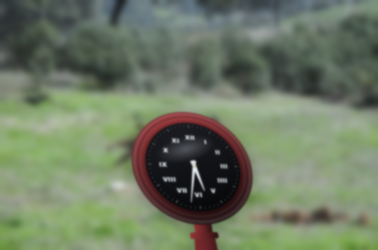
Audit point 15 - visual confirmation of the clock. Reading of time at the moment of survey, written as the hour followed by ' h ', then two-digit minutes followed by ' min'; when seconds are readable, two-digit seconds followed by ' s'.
5 h 32 min
